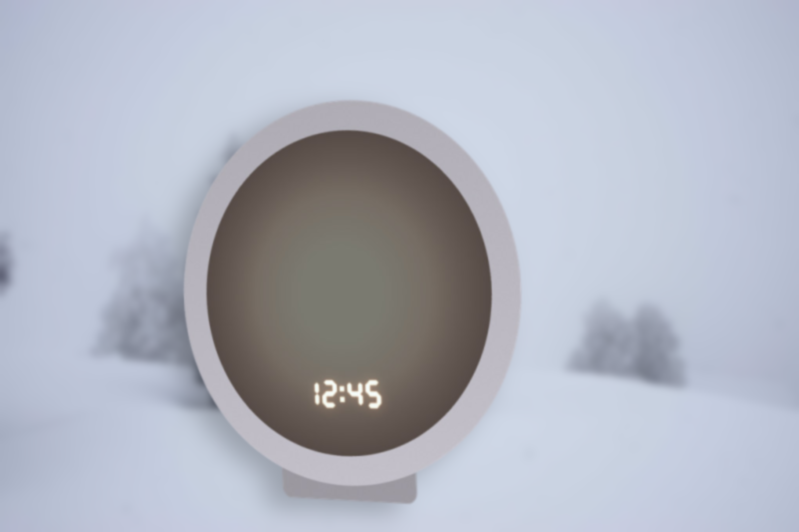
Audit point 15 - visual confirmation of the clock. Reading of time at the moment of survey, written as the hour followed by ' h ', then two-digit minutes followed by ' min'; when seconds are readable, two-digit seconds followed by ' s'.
12 h 45 min
